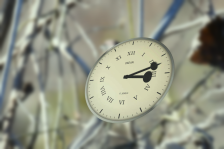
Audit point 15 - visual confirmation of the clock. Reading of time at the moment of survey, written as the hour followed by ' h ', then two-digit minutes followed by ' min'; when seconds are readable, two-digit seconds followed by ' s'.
3 h 12 min
